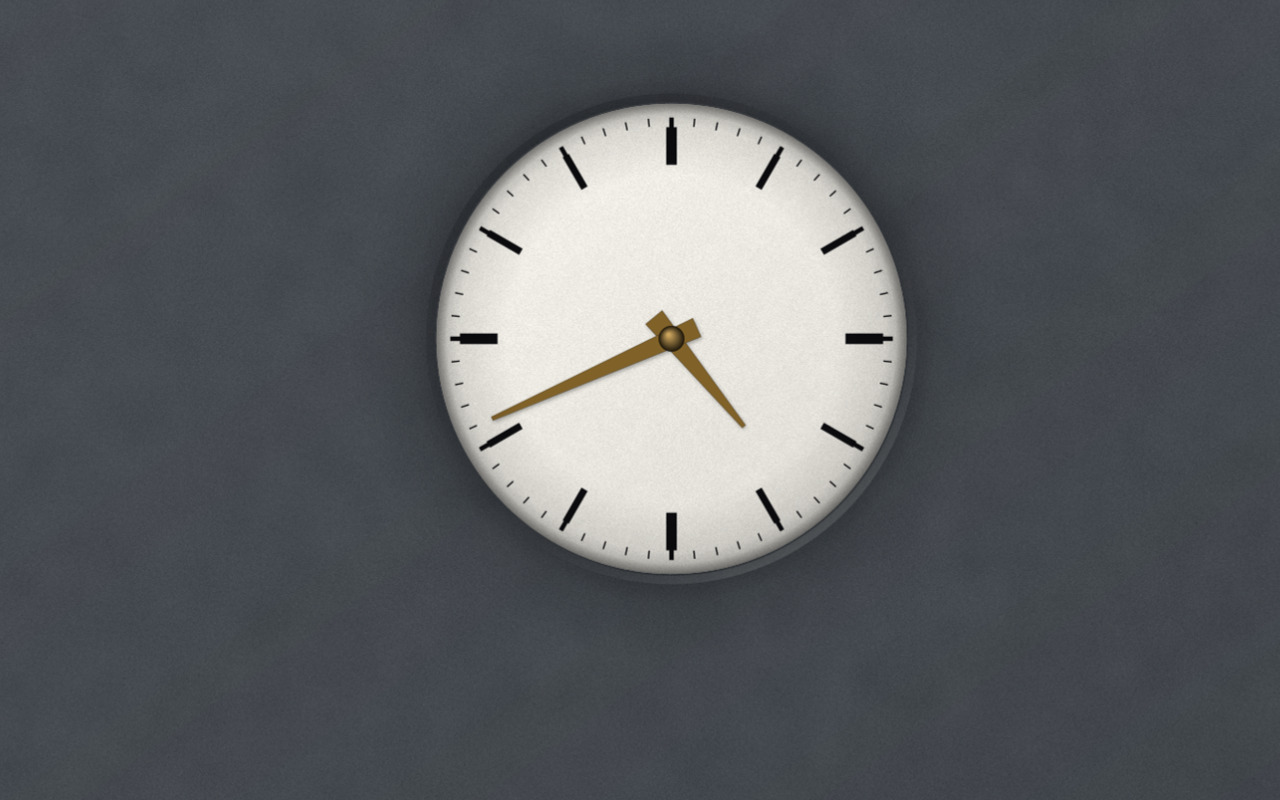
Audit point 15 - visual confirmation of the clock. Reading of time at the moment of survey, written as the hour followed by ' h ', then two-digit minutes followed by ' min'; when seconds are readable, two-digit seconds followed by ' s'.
4 h 41 min
